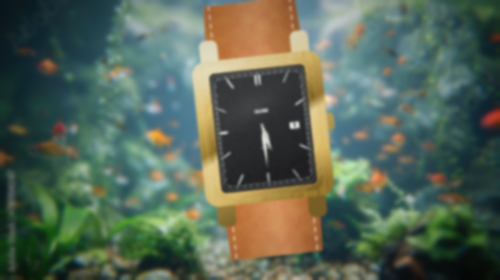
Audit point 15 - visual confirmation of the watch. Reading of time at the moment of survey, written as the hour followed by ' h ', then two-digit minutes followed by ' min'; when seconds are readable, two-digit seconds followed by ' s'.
5 h 30 min
